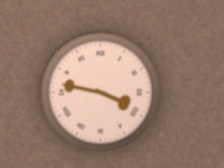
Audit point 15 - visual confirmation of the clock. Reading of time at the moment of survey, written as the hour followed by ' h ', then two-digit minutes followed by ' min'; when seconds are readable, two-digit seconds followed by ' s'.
3 h 47 min
